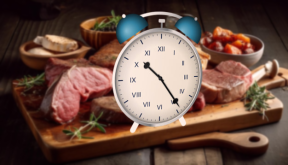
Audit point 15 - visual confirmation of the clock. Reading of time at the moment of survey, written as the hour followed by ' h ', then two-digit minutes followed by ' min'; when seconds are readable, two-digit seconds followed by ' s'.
10 h 24 min
